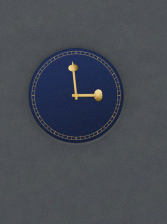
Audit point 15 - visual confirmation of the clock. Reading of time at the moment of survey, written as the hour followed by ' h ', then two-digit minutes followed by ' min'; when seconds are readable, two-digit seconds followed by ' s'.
2 h 59 min
